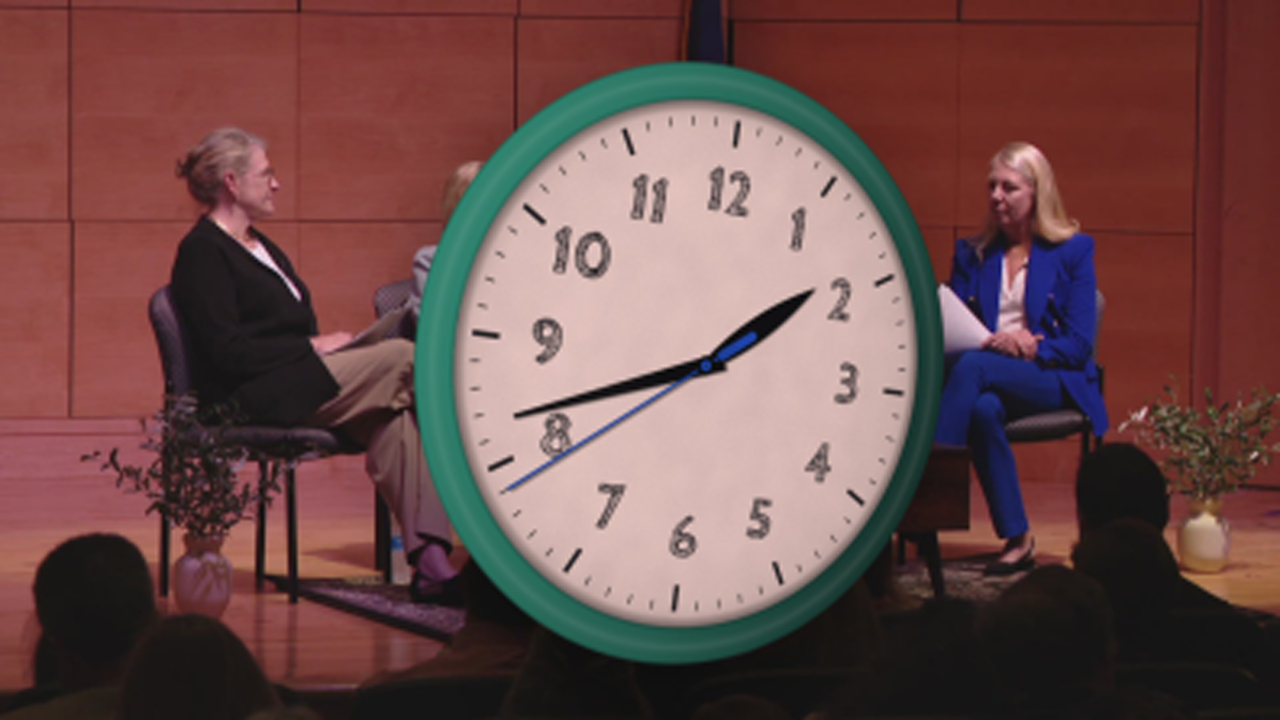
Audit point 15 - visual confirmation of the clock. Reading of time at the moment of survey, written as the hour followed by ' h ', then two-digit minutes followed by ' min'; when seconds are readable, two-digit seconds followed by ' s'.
1 h 41 min 39 s
